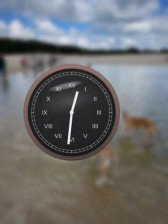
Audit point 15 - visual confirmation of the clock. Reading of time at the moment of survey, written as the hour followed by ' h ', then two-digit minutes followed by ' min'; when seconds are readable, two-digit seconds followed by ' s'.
12 h 31 min
